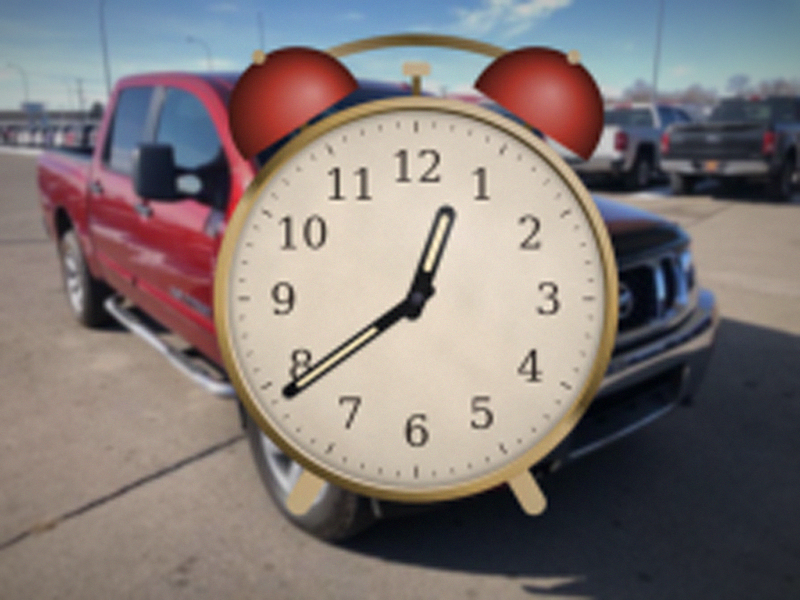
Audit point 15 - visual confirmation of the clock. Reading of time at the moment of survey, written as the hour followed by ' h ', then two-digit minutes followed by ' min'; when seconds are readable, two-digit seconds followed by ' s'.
12 h 39 min
